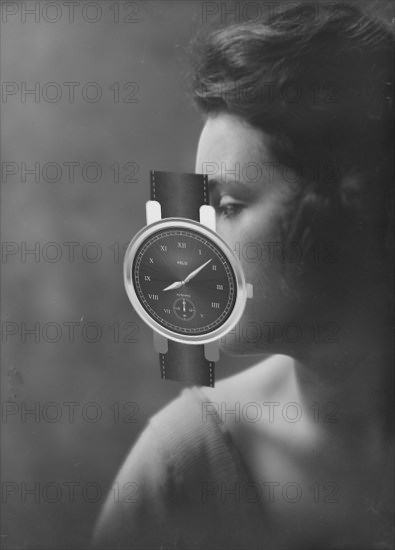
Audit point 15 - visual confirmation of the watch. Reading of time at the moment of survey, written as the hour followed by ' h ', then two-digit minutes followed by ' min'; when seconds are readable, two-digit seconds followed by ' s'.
8 h 08 min
